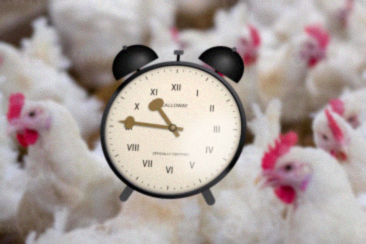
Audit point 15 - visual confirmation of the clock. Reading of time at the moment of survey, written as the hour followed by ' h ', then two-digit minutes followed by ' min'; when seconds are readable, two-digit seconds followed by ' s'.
10 h 46 min
